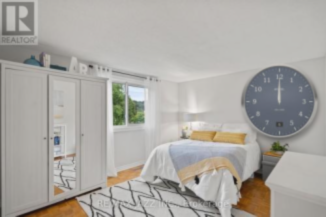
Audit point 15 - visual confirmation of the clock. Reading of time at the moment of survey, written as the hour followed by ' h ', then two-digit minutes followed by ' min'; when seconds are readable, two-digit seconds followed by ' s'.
12 h 00 min
